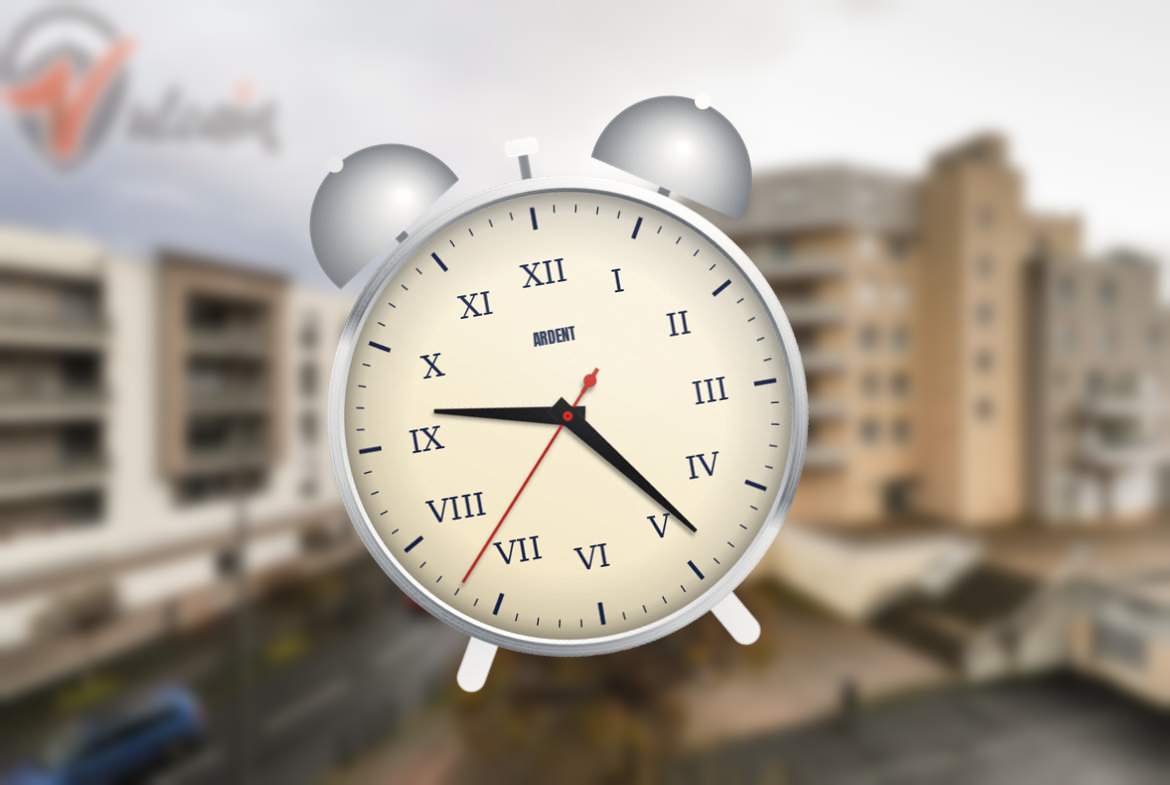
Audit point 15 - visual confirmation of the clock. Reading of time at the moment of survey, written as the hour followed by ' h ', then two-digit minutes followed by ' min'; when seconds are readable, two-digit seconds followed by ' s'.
9 h 23 min 37 s
